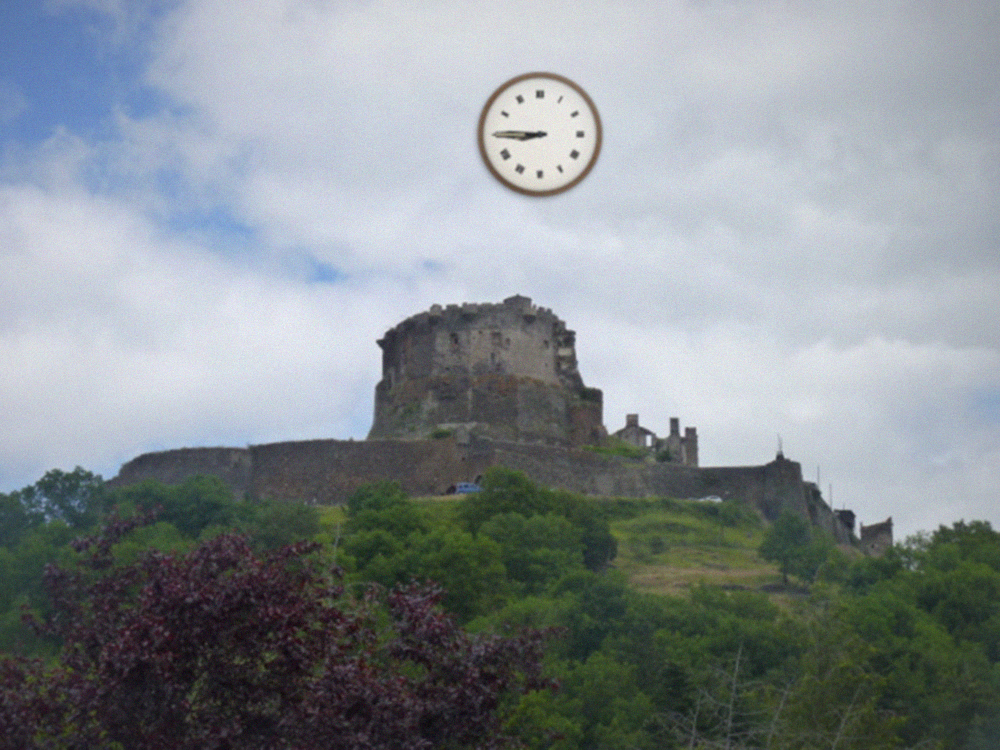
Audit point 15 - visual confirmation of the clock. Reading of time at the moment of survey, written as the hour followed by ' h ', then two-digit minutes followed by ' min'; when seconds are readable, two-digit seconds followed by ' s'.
8 h 45 min
